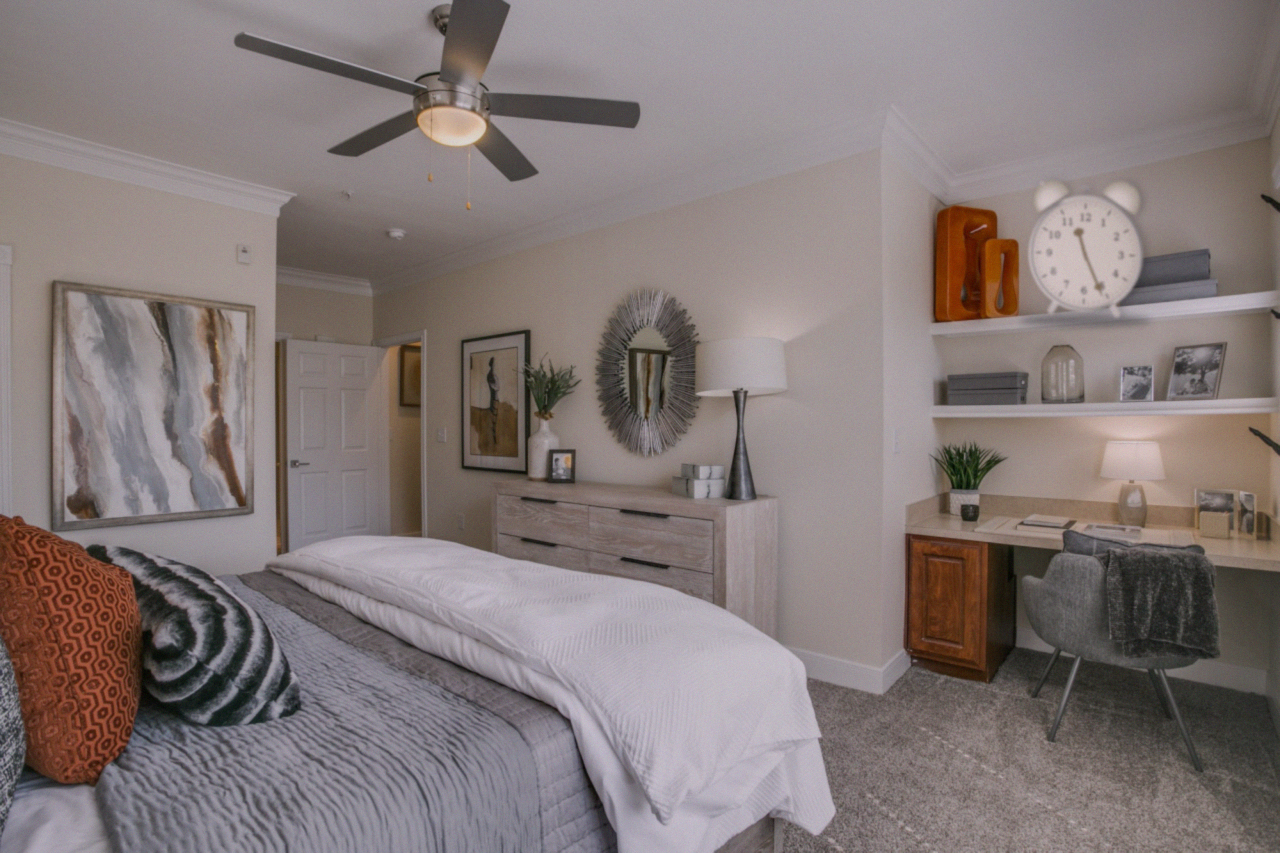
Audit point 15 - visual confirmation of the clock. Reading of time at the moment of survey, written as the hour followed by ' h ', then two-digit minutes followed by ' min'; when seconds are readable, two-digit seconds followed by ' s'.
11 h 26 min
